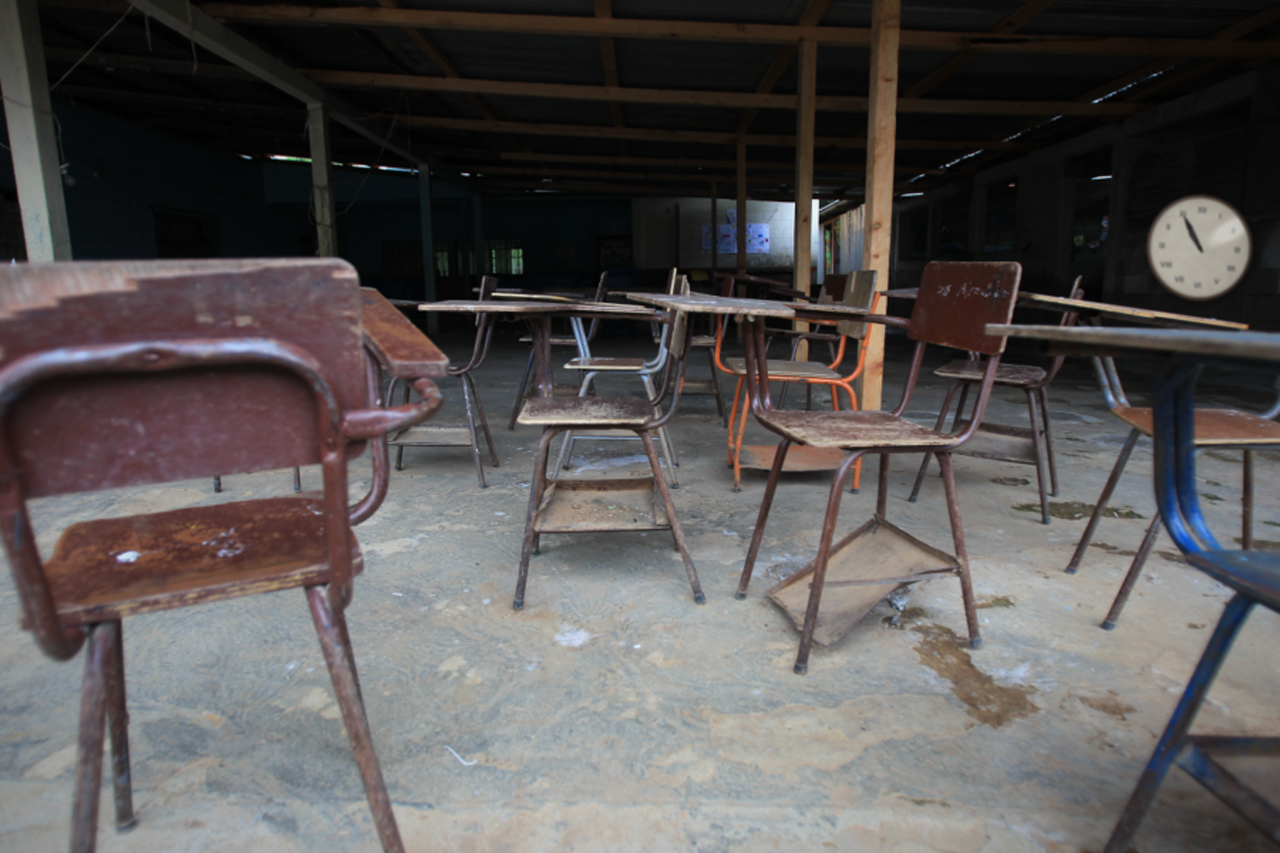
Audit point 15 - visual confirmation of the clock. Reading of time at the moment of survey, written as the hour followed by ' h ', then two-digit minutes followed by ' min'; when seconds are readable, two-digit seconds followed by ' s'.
10 h 55 min
